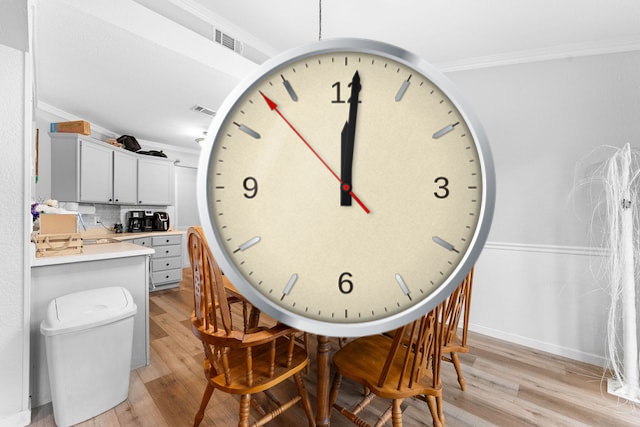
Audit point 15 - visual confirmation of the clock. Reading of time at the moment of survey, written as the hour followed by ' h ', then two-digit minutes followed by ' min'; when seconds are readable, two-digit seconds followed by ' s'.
12 h 00 min 53 s
